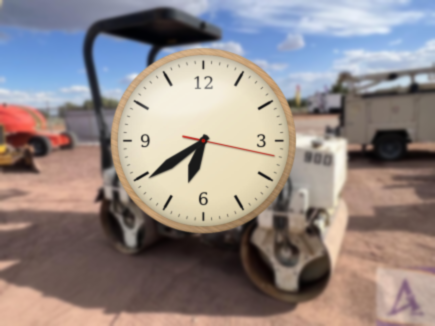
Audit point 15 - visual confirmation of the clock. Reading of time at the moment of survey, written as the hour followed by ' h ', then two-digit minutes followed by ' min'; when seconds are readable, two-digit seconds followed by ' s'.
6 h 39 min 17 s
